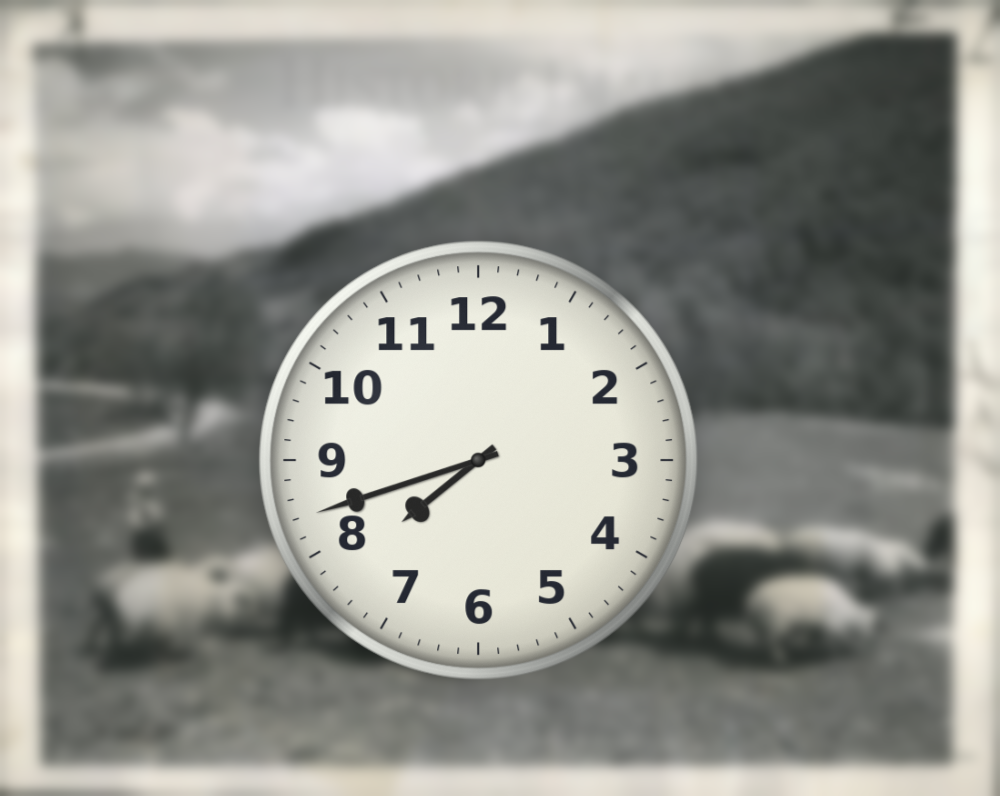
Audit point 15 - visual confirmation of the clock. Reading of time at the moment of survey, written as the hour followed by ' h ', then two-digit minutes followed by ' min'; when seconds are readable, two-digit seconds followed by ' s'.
7 h 42 min
